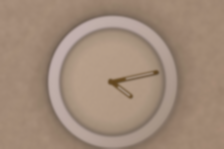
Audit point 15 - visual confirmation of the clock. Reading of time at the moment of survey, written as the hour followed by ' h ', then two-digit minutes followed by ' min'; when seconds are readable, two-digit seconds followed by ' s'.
4 h 13 min
